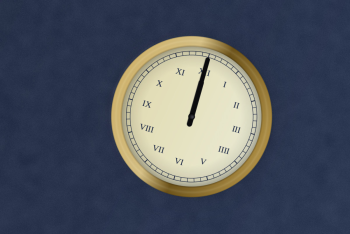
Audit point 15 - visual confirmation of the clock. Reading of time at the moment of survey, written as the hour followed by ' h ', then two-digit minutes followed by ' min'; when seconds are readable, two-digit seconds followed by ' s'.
12 h 00 min
